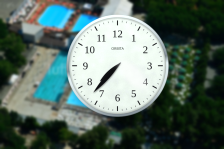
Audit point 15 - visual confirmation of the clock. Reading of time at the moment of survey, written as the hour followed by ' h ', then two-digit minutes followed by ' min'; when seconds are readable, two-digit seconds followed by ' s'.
7 h 37 min
